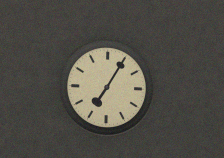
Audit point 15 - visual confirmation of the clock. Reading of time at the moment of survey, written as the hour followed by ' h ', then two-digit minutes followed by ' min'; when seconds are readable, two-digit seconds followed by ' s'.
7 h 05 min
